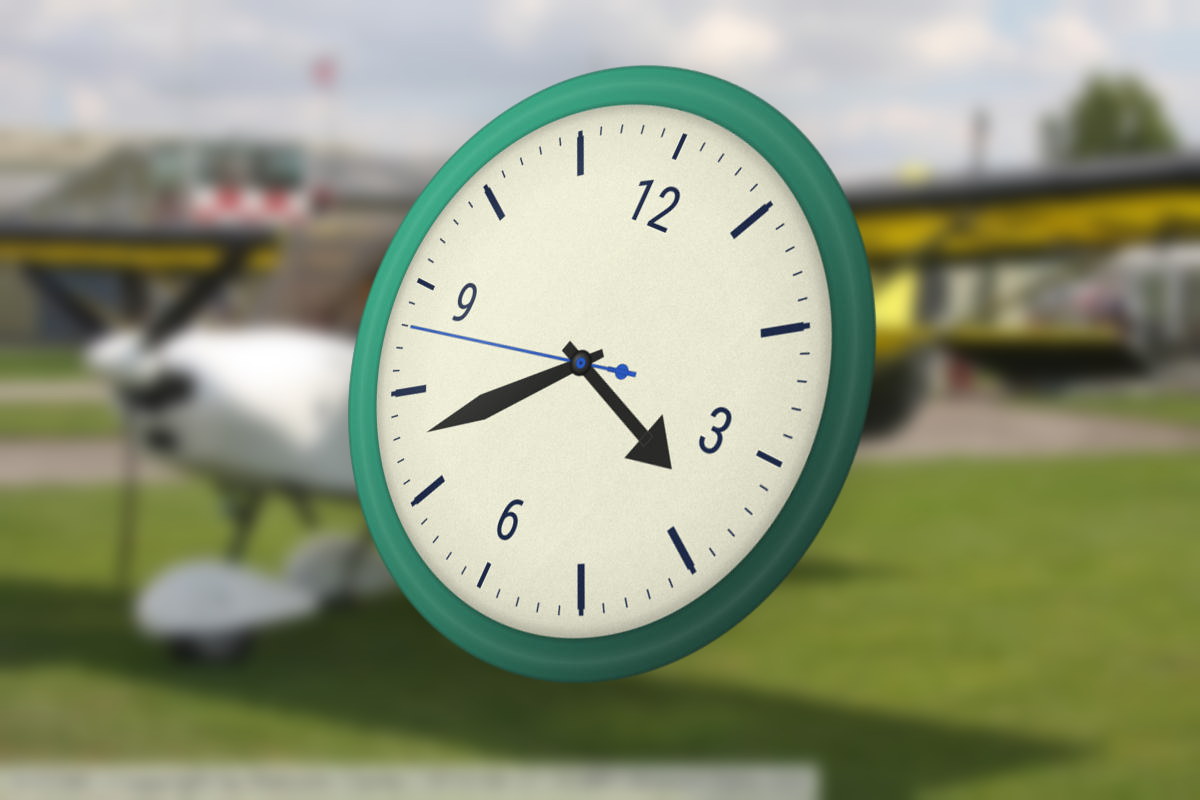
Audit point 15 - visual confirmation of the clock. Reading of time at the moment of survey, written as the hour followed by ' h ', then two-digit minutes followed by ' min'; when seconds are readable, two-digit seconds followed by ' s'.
3 h 37 min 43 s
